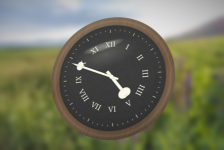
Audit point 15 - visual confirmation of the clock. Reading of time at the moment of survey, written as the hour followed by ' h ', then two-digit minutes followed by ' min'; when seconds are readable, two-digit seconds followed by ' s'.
4 h 49 min
